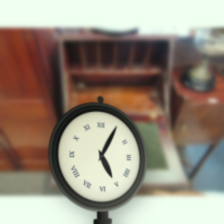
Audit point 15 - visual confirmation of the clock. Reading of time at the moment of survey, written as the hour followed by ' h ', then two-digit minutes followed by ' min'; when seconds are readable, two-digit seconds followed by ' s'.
5 h 05 min
